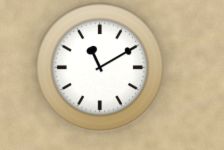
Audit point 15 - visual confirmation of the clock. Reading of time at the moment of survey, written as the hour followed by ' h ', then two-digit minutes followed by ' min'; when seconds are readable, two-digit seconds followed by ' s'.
11 h 10 min
